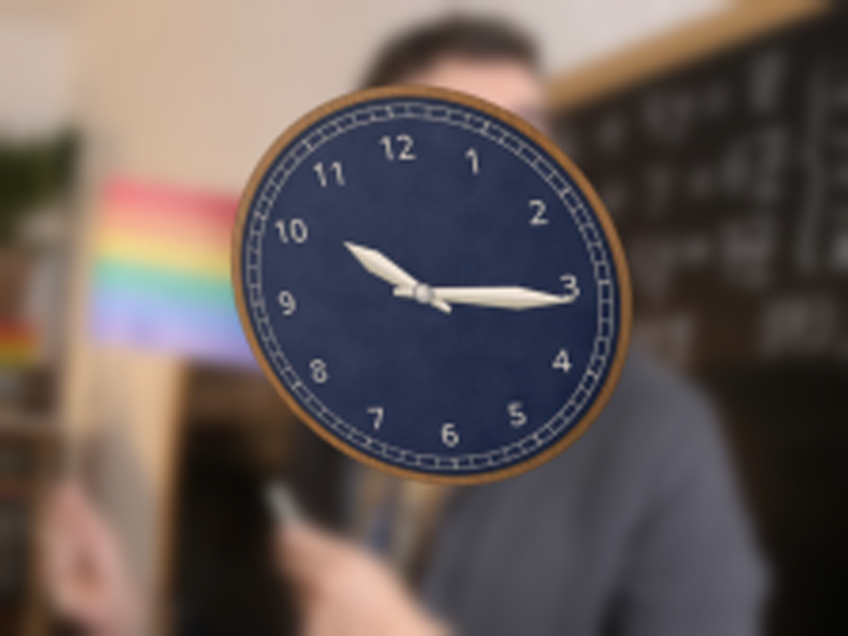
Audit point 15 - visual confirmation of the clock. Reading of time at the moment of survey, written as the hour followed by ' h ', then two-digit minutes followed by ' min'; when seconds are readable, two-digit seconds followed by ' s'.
10 h 16 min
